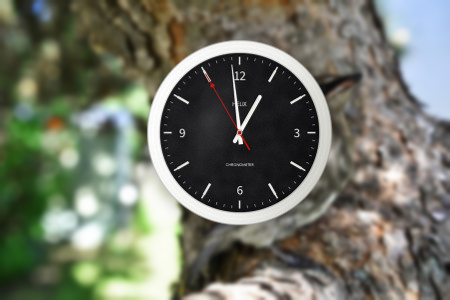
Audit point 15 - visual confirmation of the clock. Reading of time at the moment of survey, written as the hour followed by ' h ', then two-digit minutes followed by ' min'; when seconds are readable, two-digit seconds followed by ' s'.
12 h 58 min 55 s
